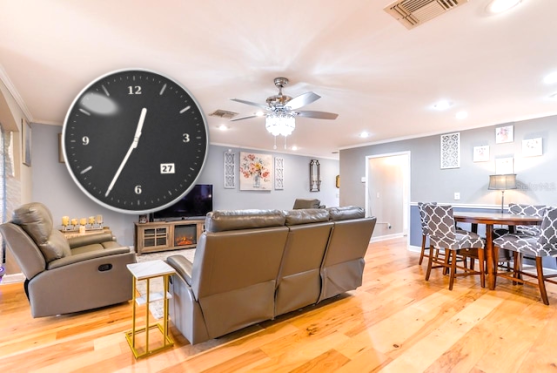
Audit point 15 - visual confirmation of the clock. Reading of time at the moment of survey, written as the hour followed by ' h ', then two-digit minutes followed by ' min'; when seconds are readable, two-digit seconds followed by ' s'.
12 h 35 min
